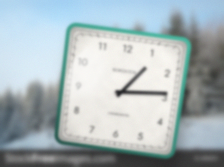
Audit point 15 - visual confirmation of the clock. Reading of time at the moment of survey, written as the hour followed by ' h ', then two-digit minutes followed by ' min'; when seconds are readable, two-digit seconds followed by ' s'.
1 h 14 min
